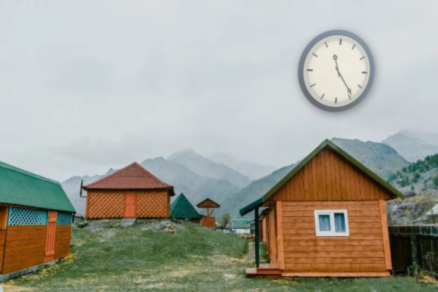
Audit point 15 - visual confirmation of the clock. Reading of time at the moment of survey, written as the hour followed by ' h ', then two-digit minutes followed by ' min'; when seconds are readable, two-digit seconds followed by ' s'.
11 h 24 min
